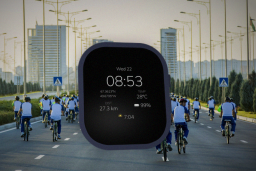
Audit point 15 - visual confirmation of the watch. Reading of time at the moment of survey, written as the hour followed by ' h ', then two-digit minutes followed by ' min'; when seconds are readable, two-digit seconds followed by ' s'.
8 h 53 min
